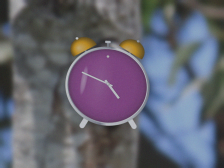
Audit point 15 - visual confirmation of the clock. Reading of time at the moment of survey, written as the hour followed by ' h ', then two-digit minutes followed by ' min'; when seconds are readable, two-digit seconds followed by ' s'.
4 h 49 min
